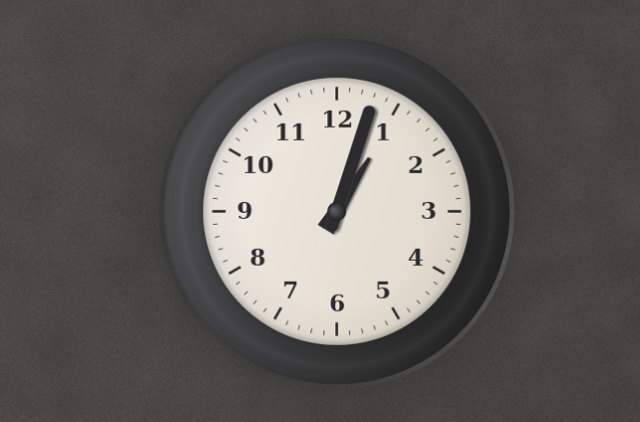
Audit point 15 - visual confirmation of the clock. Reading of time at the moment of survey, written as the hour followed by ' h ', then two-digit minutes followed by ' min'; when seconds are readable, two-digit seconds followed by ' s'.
1 h 03 min
